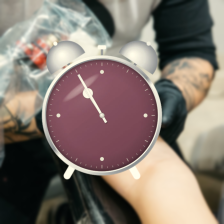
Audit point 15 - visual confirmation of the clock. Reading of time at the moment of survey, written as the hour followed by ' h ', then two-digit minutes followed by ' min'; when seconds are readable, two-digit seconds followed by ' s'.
10 h 55 min
